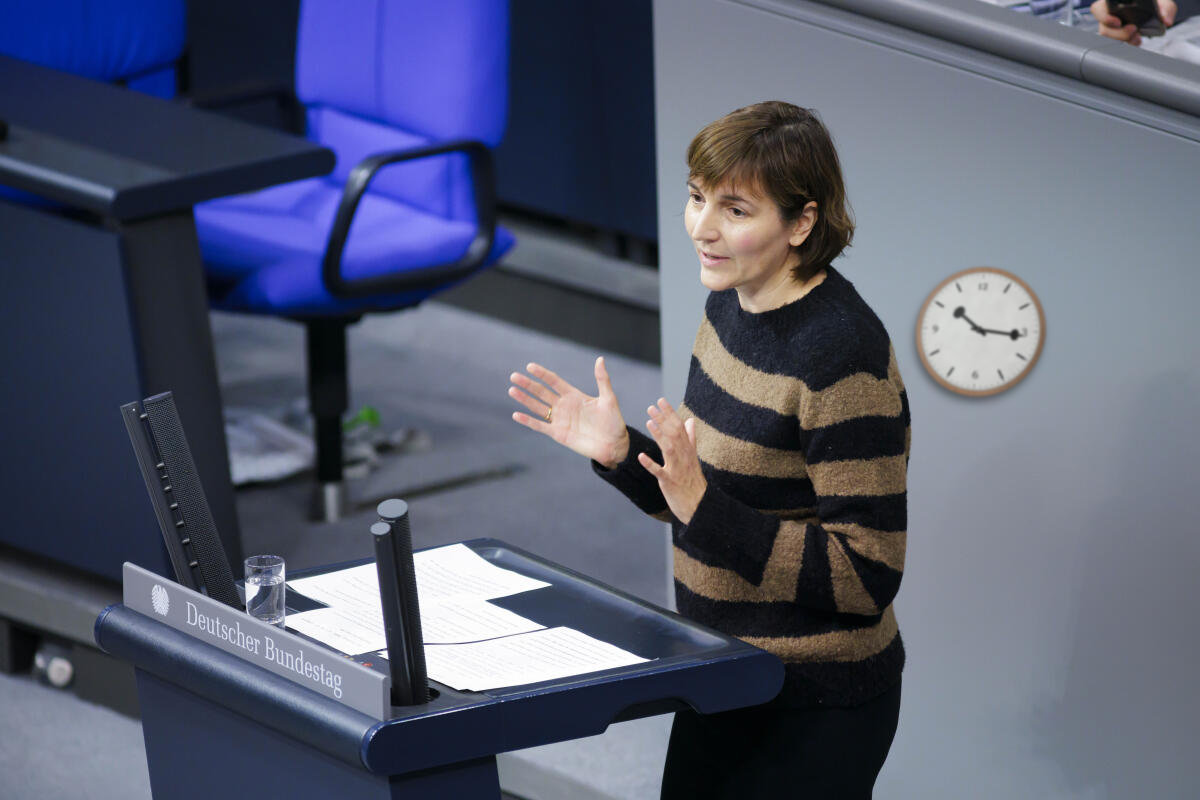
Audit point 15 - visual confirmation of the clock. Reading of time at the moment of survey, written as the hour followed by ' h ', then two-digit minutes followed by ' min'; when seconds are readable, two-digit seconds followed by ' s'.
10 h 16 min
